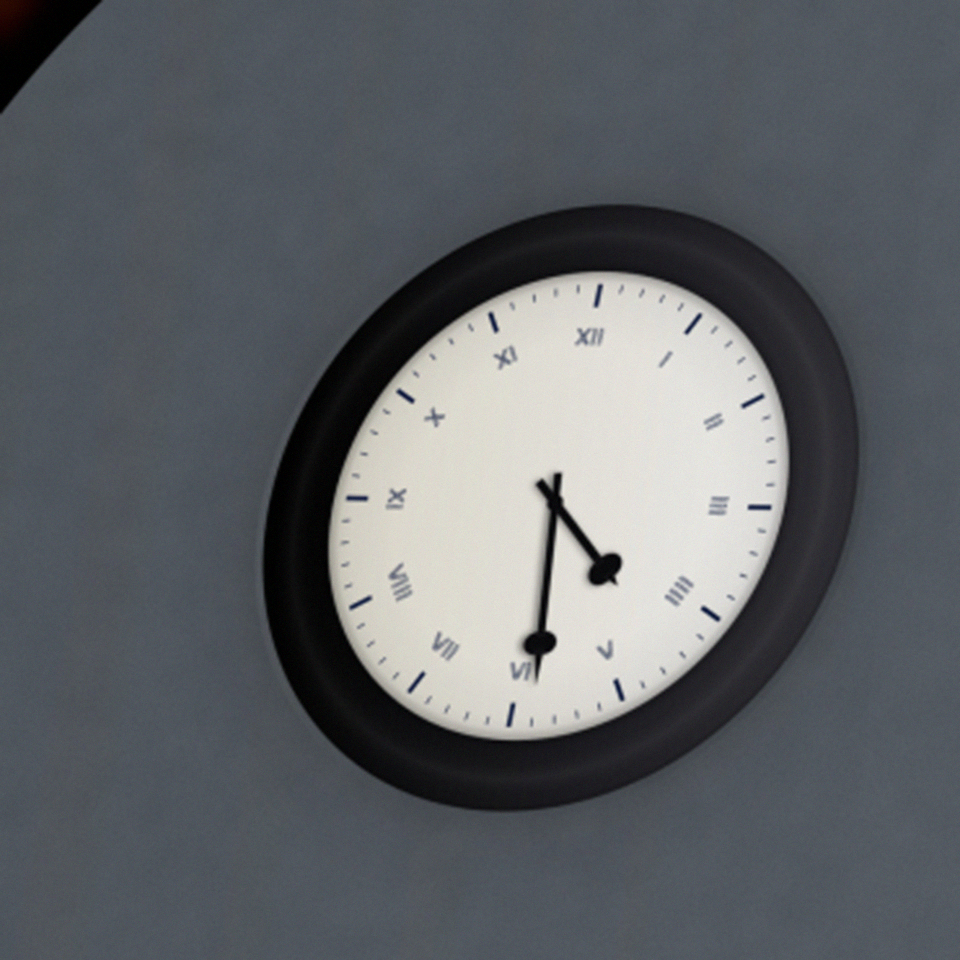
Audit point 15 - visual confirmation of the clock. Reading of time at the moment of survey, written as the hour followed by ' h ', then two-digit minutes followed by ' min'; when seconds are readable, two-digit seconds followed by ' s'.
4 h 29 min
